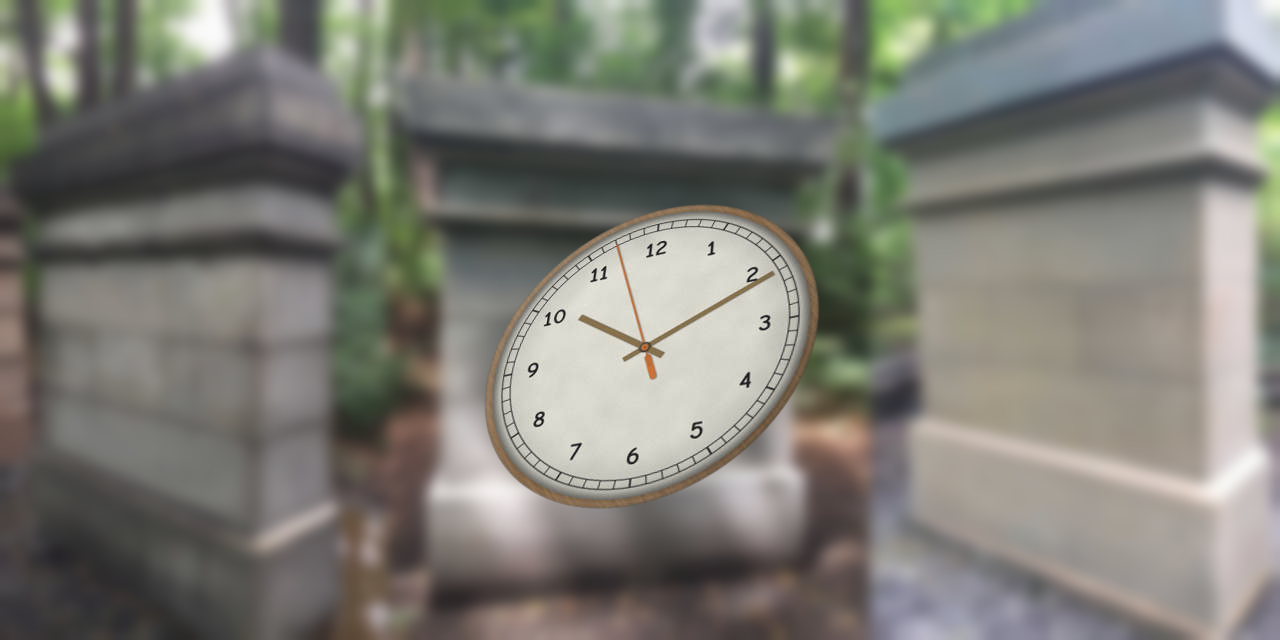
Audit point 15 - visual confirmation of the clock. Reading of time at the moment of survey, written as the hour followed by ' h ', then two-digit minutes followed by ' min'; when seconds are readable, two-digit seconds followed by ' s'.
10 h 10 min 57 s
